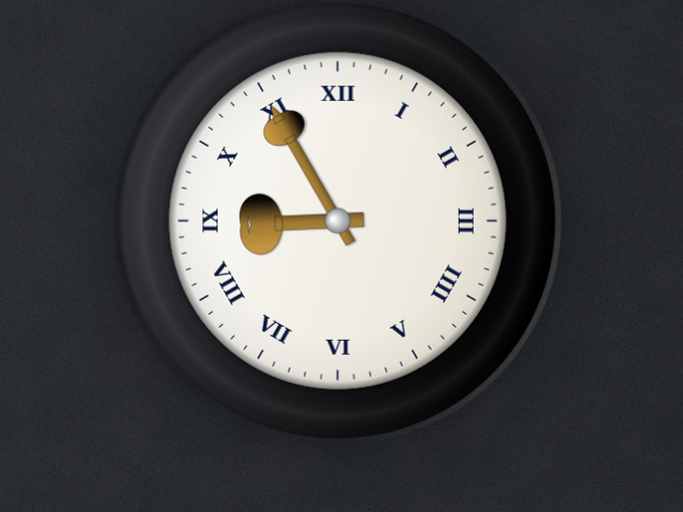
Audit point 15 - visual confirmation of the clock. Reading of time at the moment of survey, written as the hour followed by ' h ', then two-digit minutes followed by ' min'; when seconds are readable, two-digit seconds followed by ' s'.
8 h 55 min
